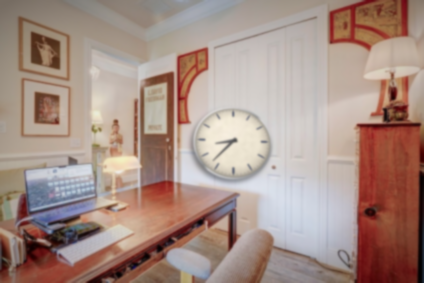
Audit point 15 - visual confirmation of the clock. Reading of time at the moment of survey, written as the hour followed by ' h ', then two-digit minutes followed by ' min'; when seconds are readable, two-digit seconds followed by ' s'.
8 h 37 min
